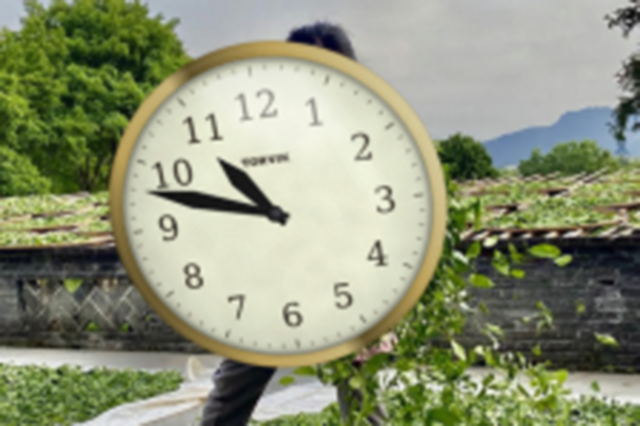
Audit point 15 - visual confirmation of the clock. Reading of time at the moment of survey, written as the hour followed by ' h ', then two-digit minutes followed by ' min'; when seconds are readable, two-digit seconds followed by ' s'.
10 h 48 min
